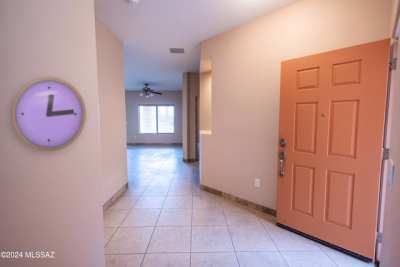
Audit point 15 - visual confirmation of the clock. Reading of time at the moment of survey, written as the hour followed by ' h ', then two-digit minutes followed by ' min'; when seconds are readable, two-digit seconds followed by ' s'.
12 h 14 min
